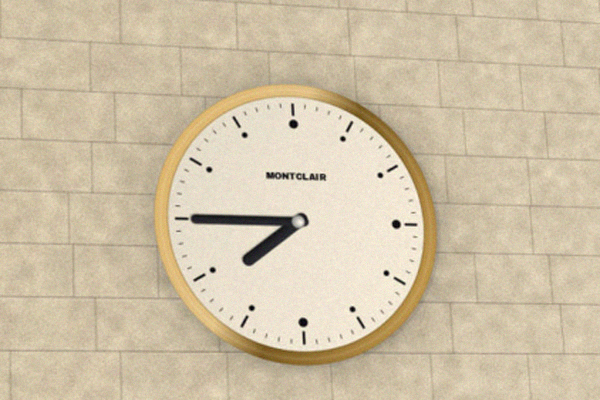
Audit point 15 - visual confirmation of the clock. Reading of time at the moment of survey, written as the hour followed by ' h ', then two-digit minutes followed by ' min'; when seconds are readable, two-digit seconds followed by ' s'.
7 h 45 min
